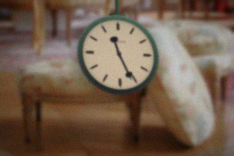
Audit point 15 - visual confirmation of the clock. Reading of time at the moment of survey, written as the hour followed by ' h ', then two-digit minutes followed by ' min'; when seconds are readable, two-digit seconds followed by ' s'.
11 h 26 min
